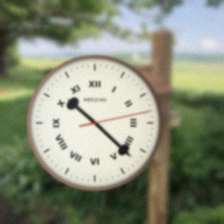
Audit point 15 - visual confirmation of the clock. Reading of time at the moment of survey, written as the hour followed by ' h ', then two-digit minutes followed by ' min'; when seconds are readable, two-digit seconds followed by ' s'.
10 h 22 min 13 s
